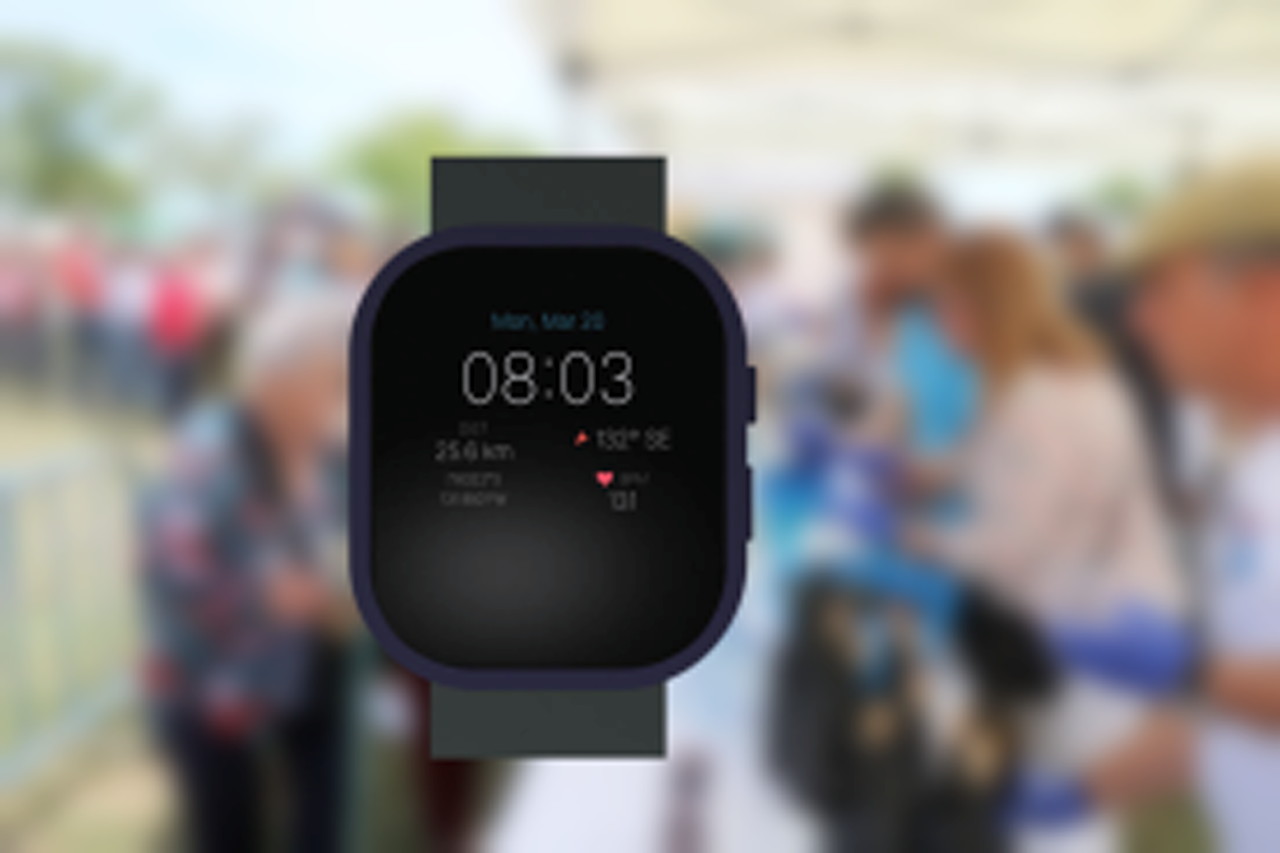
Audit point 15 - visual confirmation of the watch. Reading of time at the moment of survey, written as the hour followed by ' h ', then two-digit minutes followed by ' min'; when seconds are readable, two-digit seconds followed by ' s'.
8 h 03 min
